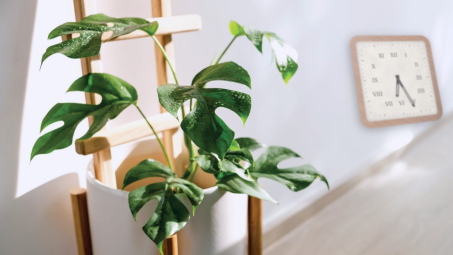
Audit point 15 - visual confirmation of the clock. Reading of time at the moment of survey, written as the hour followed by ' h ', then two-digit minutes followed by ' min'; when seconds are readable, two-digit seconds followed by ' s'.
6 h 26 min
